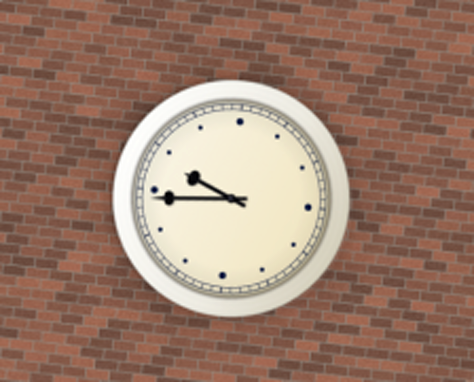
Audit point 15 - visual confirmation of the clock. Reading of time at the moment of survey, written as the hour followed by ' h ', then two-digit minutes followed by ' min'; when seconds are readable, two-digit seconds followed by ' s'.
9 h 44 min
